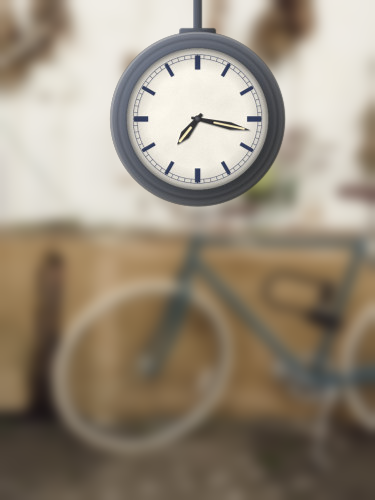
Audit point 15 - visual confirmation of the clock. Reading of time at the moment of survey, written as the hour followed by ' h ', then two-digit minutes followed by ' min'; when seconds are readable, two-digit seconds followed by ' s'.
7 h 17 min
